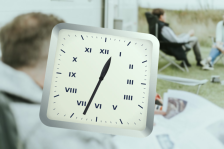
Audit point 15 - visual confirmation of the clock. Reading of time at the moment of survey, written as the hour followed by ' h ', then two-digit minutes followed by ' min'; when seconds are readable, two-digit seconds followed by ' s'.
12 h 33 min
